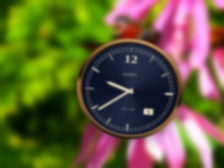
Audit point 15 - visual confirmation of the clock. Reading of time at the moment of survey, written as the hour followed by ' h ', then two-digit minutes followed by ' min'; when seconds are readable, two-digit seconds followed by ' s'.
9 h 39 min
